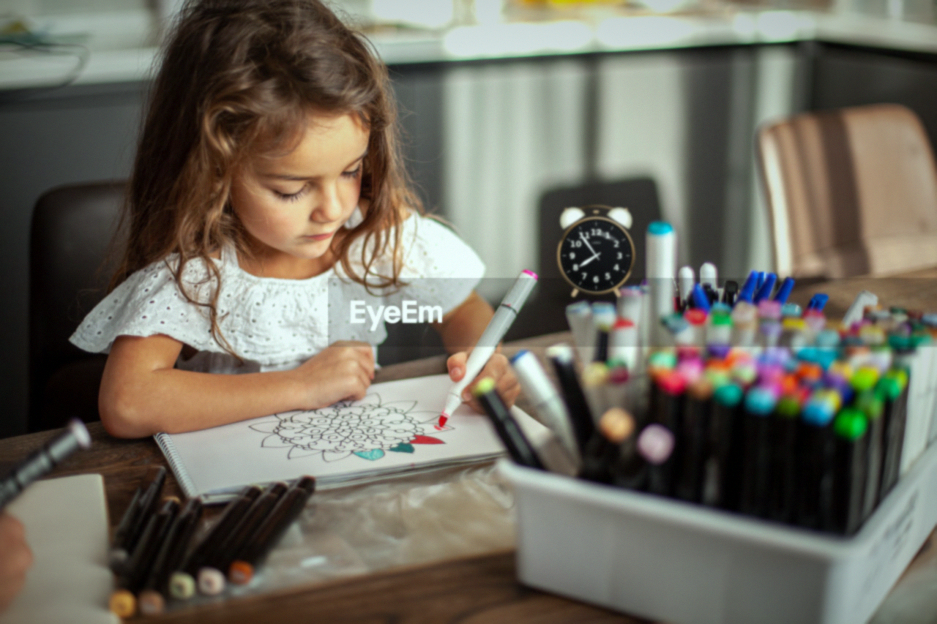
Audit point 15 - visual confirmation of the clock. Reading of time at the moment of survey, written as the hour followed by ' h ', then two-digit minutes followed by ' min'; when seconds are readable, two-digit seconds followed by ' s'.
7 h 54 min
